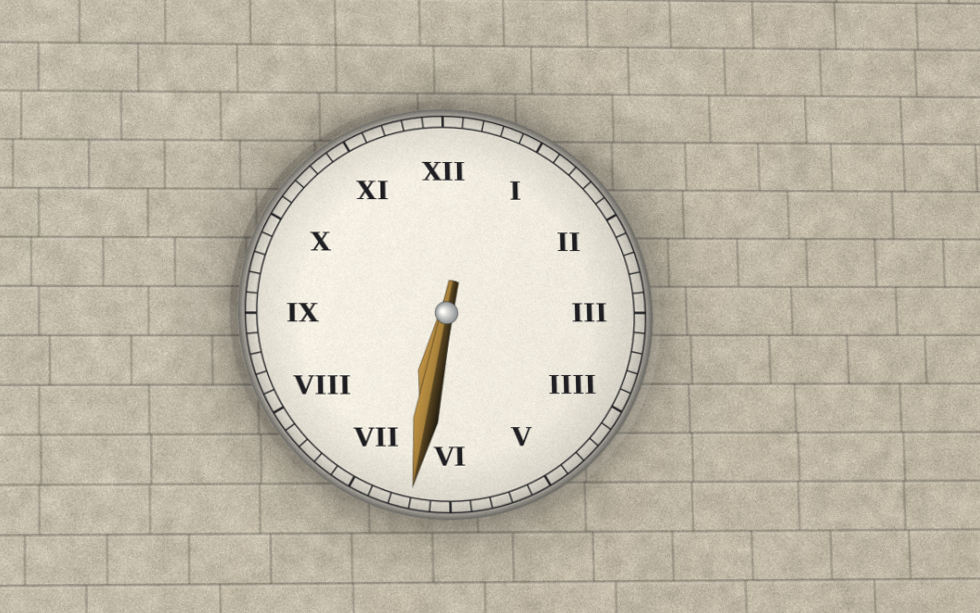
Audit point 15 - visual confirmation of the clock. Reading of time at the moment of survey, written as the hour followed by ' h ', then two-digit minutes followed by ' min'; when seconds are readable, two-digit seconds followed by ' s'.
6 h 32 min
